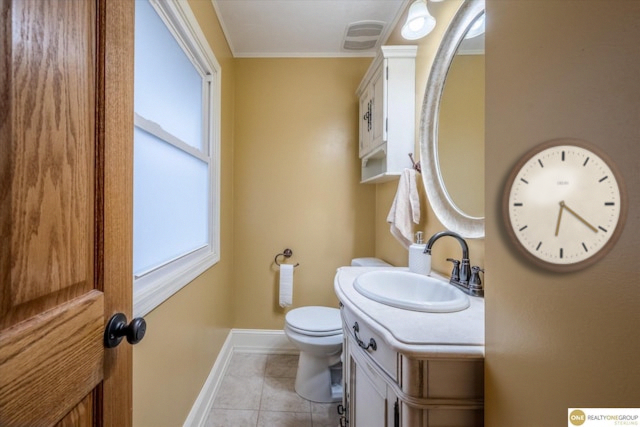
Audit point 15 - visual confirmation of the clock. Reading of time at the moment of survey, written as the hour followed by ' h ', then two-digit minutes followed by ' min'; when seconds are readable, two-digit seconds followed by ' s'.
6 h 21 min
